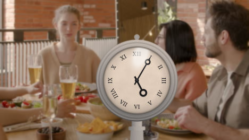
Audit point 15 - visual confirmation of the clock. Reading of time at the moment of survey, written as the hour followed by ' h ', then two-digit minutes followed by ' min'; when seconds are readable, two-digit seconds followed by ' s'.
5 h 05 min
